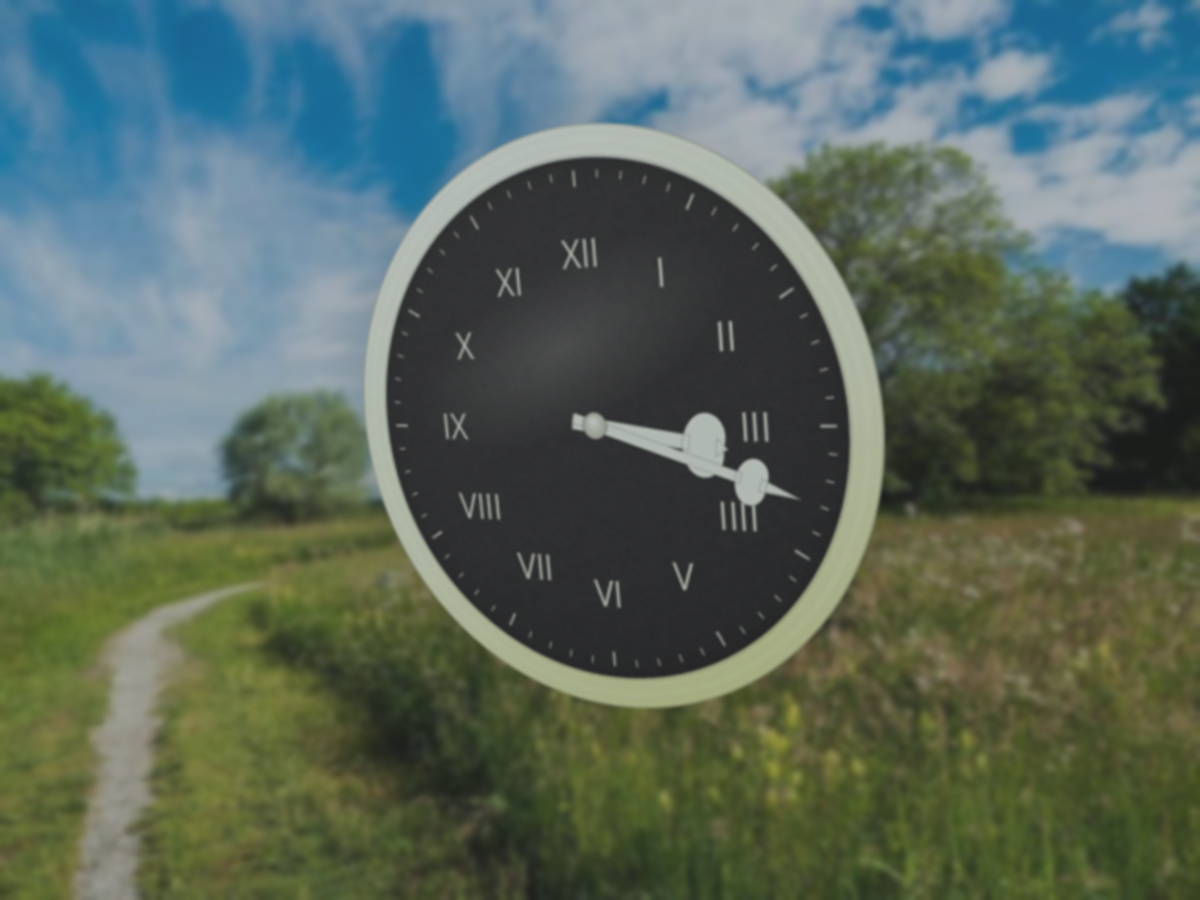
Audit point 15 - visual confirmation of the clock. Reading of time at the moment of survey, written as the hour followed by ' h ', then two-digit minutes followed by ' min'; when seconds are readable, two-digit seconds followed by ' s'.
3 h 18 min
